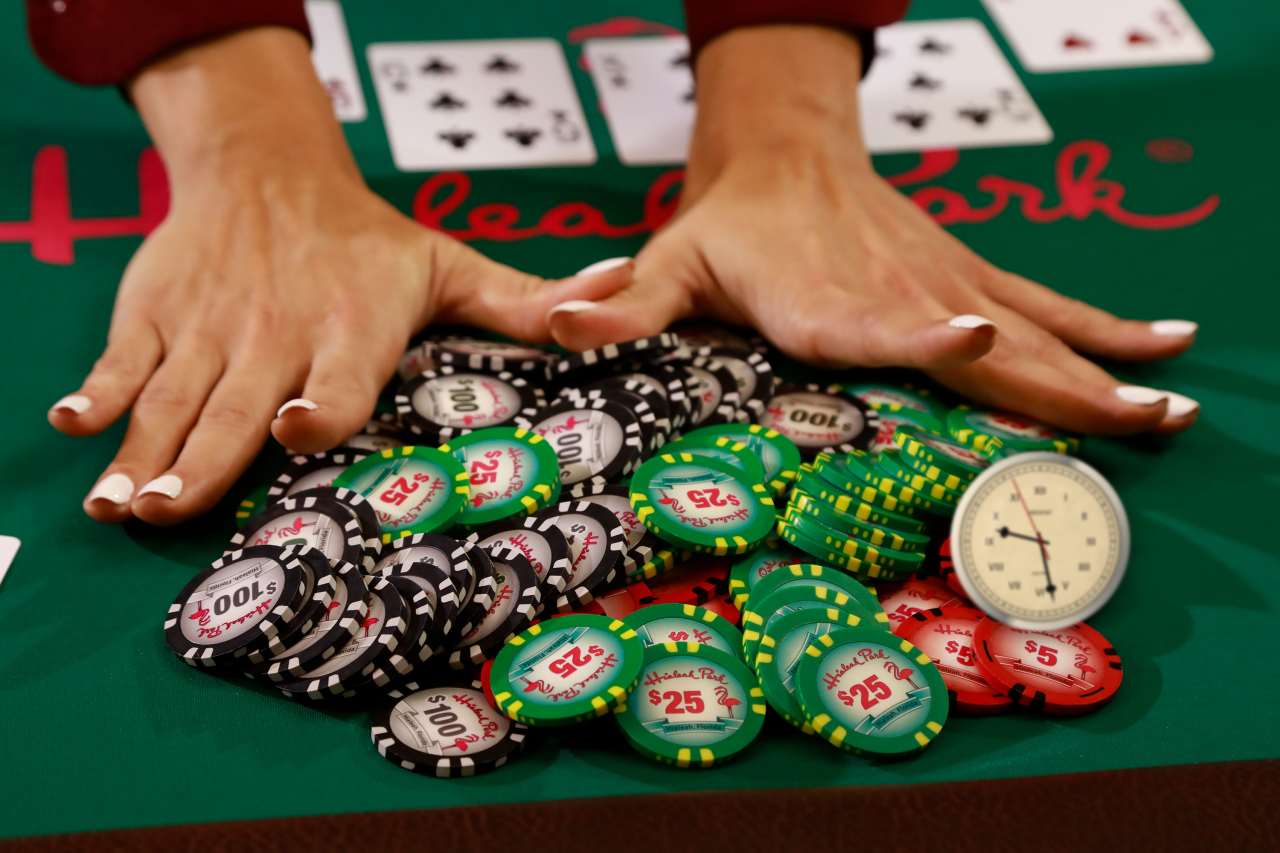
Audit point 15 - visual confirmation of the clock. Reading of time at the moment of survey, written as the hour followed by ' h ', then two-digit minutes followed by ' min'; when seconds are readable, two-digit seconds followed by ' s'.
9 h 27 min 56 s
